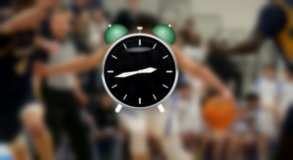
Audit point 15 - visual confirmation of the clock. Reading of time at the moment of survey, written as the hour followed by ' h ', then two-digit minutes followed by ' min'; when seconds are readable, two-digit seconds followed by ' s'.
2 h 43 min
